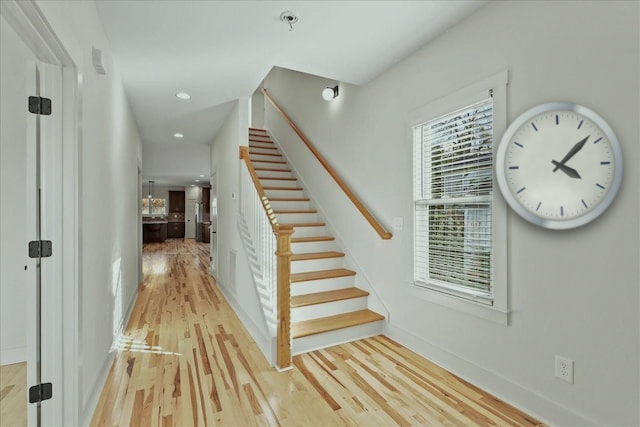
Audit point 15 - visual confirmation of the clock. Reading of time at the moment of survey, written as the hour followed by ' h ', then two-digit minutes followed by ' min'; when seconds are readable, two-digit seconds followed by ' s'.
4 h 08 min
